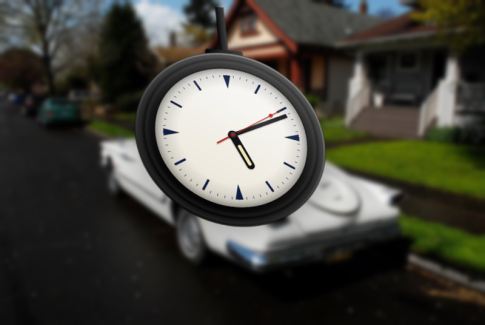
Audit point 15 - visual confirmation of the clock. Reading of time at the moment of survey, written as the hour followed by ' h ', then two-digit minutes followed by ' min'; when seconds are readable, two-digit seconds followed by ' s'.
5 h 11 min 10 s
